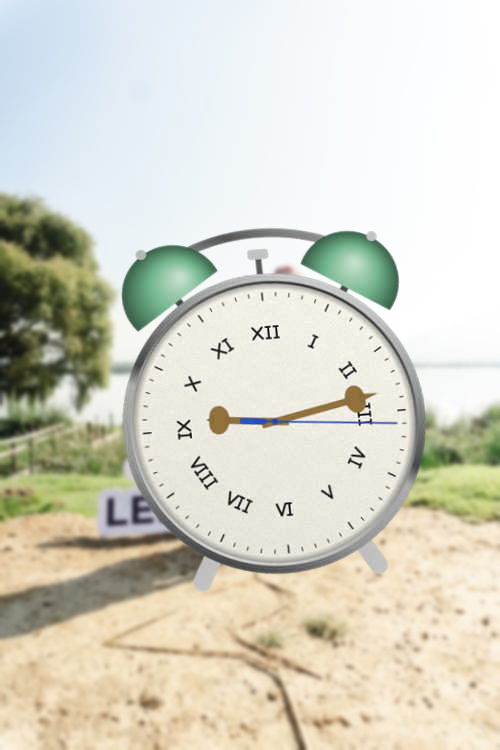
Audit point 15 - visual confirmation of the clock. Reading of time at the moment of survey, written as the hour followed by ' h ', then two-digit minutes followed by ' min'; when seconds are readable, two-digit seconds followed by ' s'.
9 h 13 min 16 s
